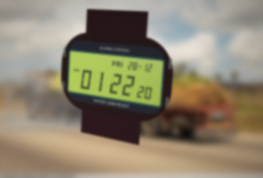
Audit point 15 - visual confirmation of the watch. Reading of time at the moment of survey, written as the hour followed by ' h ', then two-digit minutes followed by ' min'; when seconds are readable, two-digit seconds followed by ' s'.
1 h 22 min
